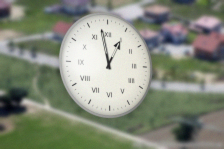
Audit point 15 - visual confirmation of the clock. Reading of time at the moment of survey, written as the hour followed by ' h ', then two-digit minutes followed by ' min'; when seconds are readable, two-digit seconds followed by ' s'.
12 h 58 min
